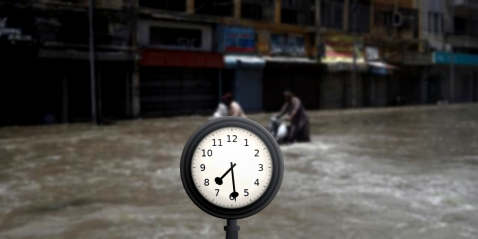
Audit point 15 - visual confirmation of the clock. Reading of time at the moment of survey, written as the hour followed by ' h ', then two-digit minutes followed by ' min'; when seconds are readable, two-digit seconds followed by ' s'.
7 h 29 min
